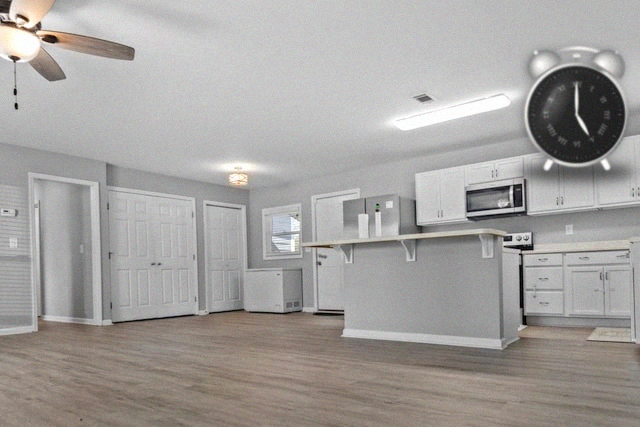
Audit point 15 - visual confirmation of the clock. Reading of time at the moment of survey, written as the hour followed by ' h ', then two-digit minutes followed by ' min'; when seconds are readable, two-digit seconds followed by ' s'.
5 h 00 min
